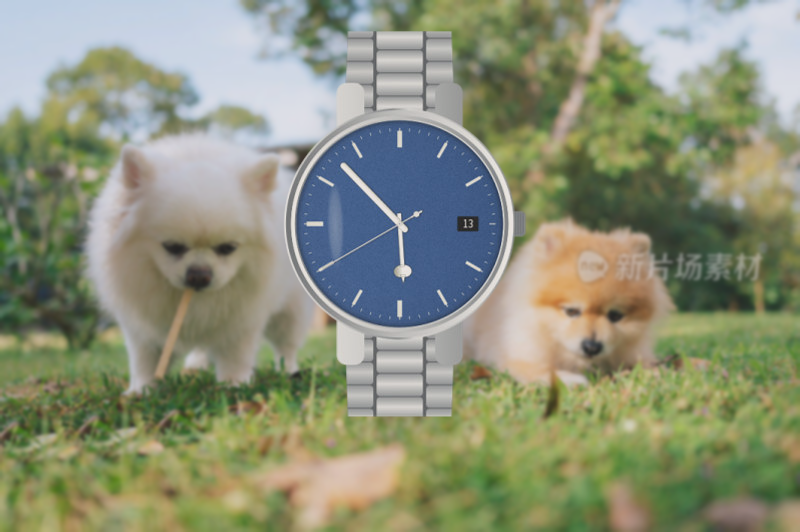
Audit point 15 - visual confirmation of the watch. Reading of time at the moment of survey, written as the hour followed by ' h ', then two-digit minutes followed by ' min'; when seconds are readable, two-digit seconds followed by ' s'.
5 h 52 min 40 s
